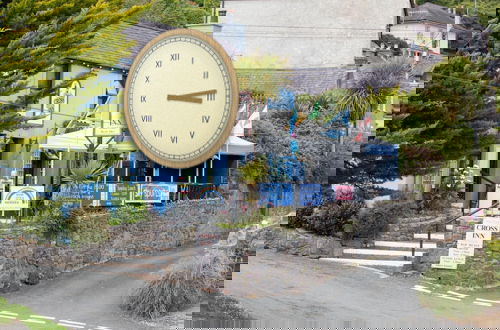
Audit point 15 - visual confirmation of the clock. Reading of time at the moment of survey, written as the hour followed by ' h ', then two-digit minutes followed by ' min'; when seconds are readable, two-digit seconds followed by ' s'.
3 h 14 min
